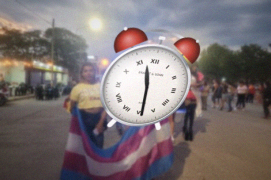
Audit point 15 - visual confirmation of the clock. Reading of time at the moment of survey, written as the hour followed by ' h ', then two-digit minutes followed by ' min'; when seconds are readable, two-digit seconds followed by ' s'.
11 h 29 min
